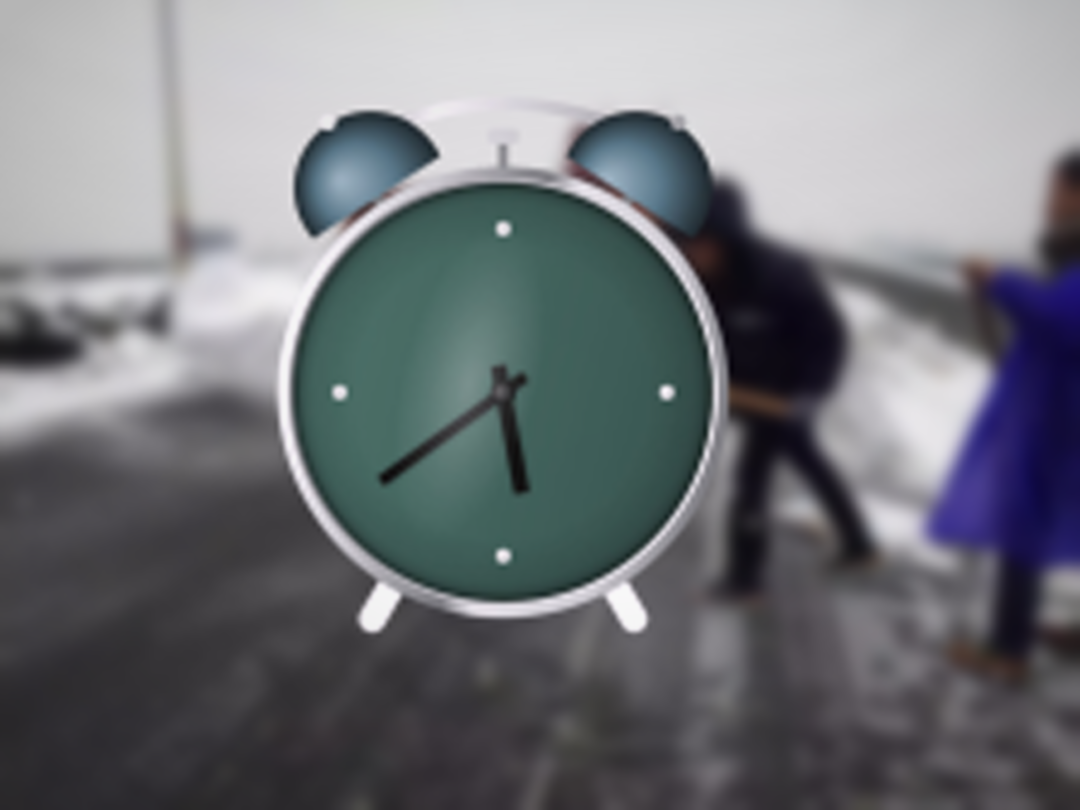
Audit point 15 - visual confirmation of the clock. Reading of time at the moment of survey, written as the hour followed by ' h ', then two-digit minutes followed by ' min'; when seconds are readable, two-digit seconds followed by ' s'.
5 h 39 min
